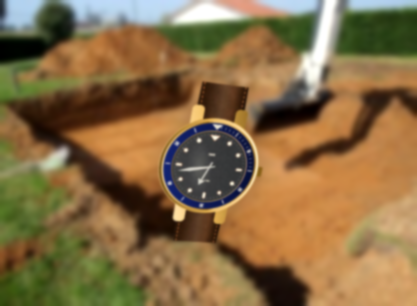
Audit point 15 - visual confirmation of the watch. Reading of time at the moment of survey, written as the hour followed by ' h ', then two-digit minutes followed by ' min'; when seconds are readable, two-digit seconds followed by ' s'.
6 h 43 min
